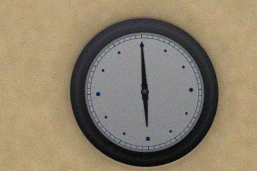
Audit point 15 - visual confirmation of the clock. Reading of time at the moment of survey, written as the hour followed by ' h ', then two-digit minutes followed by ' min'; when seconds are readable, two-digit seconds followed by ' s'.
6 h 00 min
